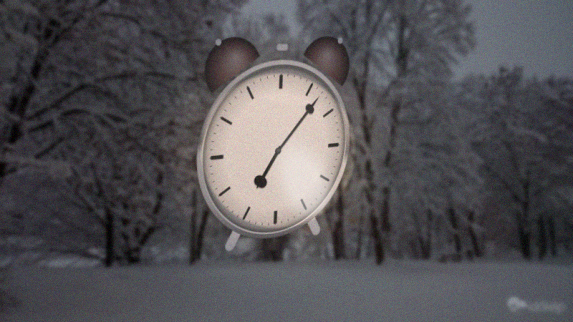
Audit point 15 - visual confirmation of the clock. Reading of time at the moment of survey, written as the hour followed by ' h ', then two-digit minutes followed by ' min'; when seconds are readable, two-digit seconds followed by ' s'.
7 h 07 min
